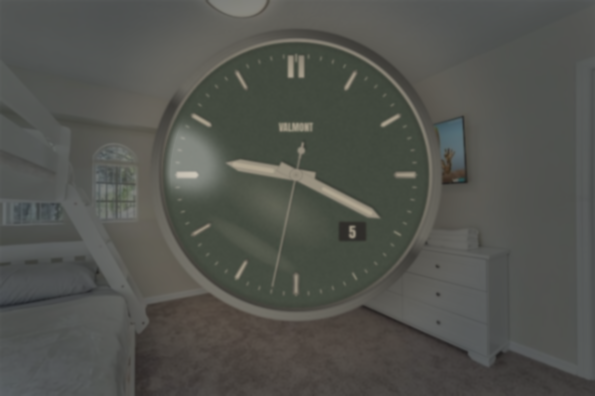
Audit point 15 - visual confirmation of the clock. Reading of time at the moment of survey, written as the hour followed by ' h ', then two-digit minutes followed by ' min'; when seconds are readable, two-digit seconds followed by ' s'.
9 h 19 min 32 s
